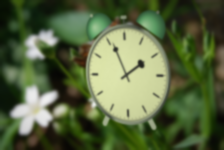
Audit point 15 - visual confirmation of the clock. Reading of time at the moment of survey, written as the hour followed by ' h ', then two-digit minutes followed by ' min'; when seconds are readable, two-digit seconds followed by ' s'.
1 h 56 min
